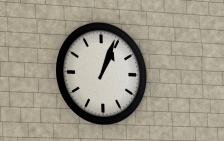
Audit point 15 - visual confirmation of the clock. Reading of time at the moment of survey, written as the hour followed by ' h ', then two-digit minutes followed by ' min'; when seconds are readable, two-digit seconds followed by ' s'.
1 h 04 min
